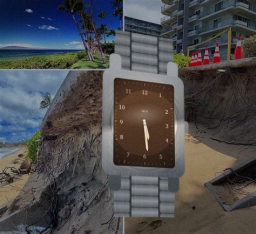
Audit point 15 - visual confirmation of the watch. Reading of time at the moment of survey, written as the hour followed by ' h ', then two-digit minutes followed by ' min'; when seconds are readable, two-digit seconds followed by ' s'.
5 h 29 min
